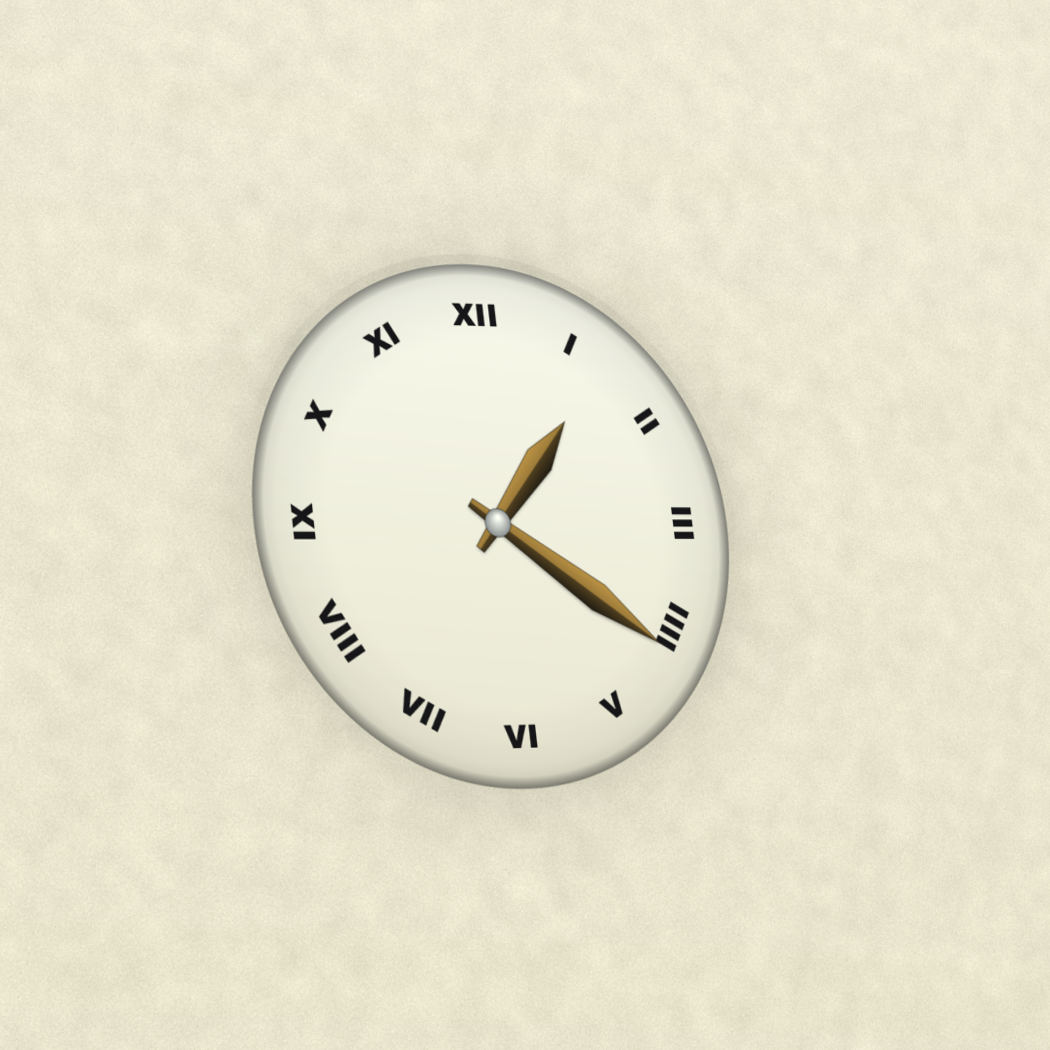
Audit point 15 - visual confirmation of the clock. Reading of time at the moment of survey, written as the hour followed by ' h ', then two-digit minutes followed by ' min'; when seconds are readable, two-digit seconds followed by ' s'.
1 h 21 min
